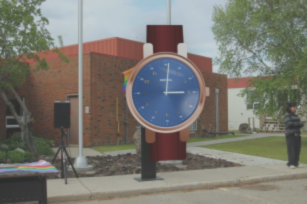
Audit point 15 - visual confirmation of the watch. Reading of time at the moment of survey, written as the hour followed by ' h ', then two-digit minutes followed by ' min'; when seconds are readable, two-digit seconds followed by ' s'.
3 h 01 min
